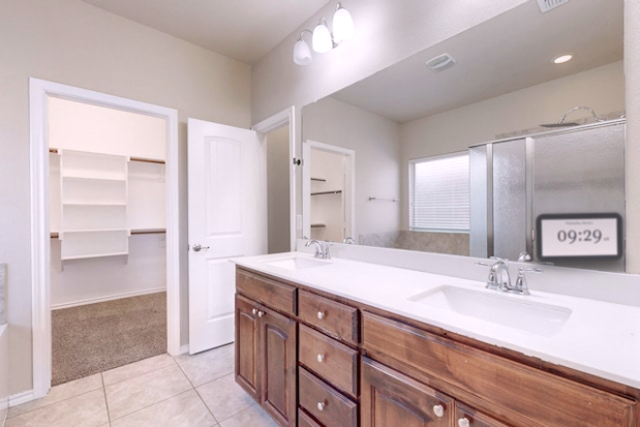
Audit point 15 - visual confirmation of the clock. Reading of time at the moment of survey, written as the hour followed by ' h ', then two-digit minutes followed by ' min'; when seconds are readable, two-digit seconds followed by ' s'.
9 h 29 min
